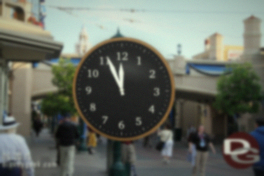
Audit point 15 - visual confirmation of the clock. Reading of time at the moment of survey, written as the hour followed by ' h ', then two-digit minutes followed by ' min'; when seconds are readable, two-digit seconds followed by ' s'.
11 h 56 min
